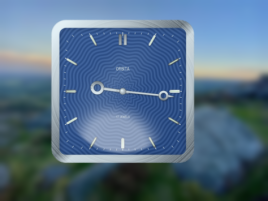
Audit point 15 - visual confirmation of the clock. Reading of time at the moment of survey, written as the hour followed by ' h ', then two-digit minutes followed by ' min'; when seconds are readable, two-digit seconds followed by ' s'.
9 h 16 min
